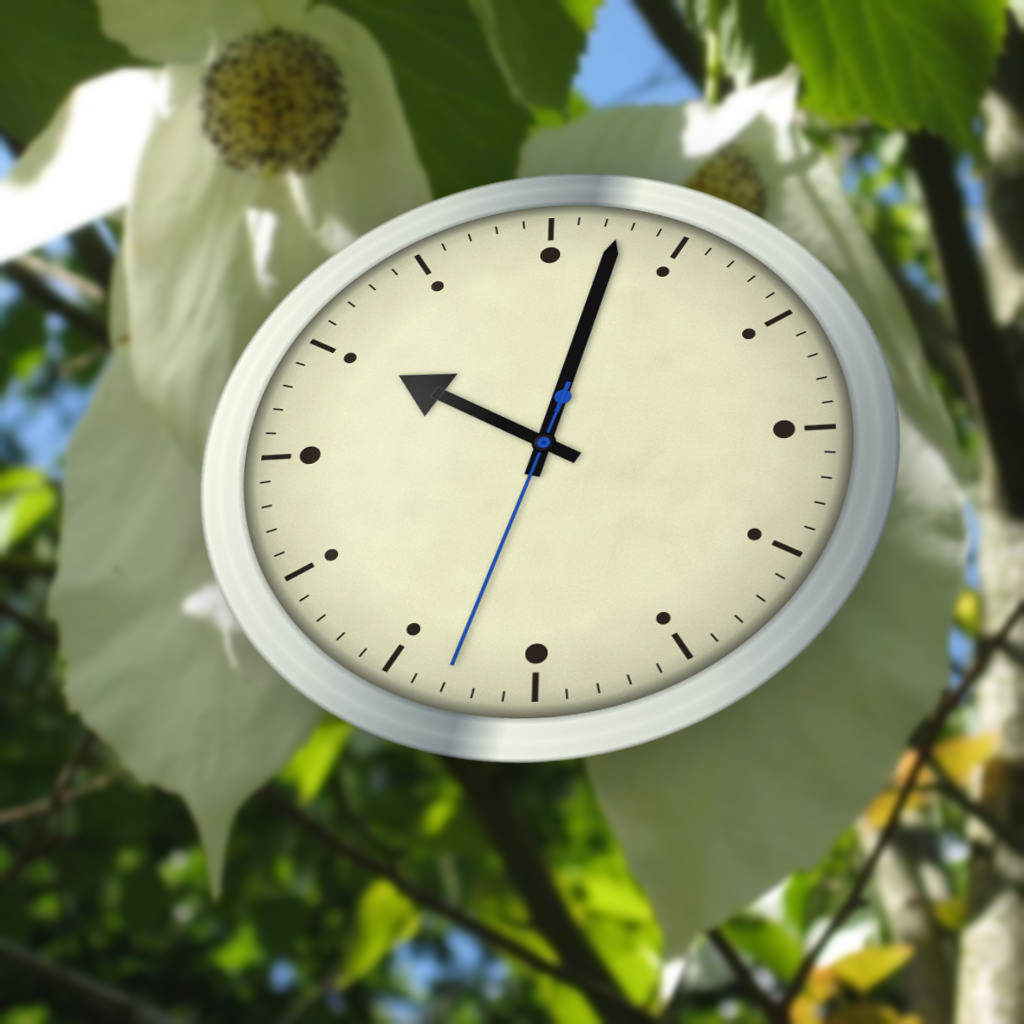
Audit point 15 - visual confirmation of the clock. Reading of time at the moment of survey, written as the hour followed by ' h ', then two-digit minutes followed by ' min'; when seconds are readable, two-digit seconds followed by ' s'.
10 h 02 min 33 s
